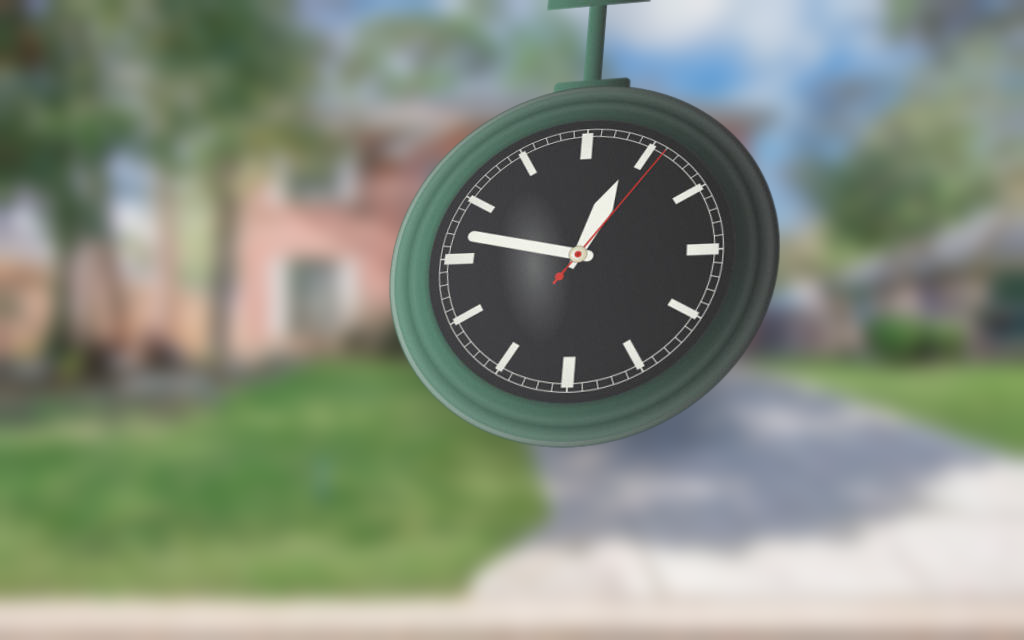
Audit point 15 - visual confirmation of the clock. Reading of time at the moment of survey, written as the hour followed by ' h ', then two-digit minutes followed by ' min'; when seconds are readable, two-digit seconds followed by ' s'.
12 h 47 min 06 s
